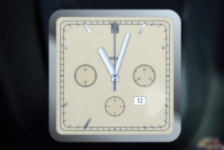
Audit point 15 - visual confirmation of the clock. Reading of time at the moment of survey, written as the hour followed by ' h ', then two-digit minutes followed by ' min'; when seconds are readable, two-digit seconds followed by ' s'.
11 h 03 min
